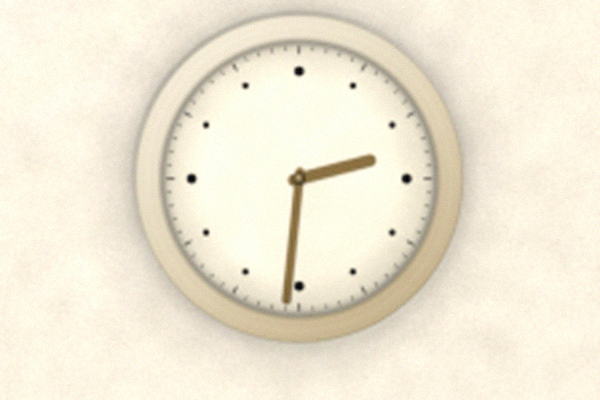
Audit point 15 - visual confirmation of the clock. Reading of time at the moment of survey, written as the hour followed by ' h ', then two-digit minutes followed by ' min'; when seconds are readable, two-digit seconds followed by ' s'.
2 h 31 min
